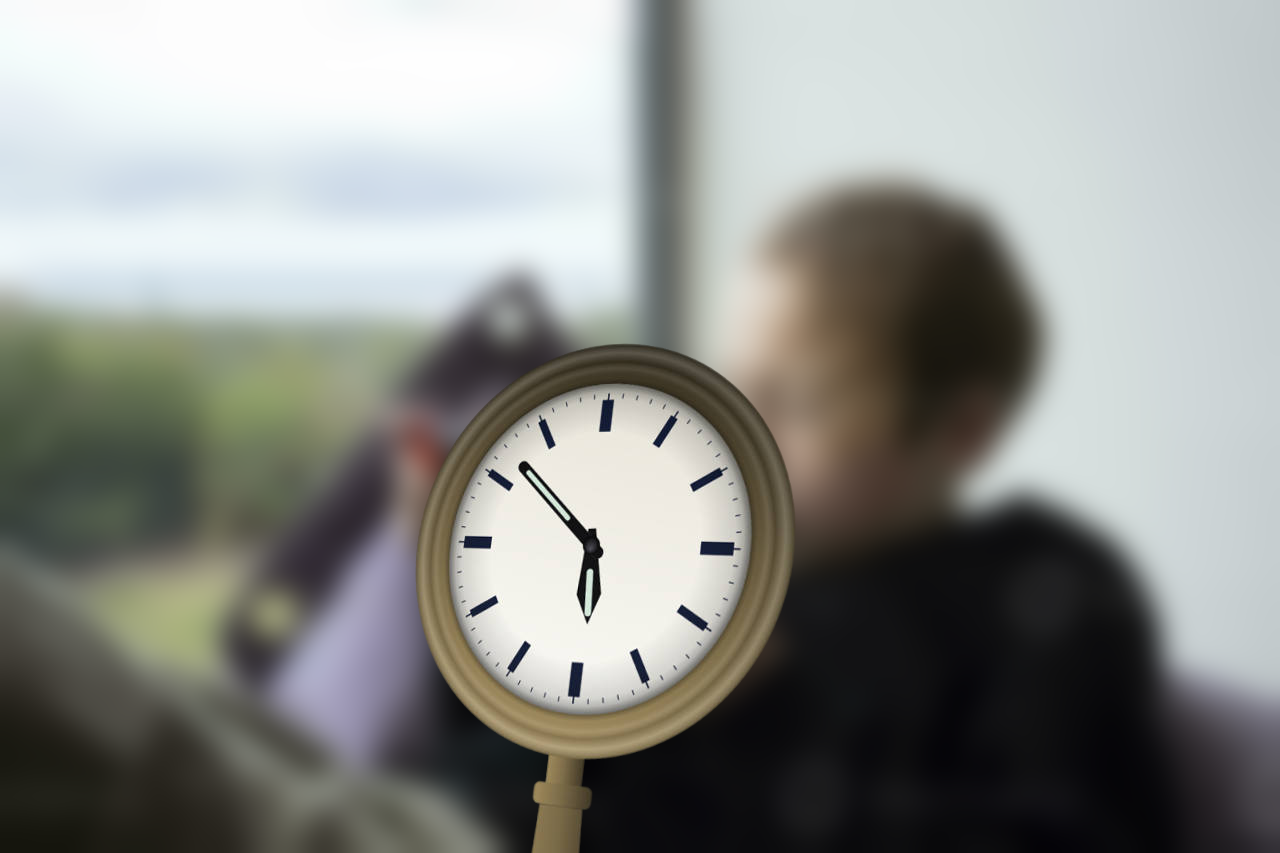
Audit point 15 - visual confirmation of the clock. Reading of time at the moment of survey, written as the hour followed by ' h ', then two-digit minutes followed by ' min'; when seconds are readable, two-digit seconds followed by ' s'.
5 h 52 min
